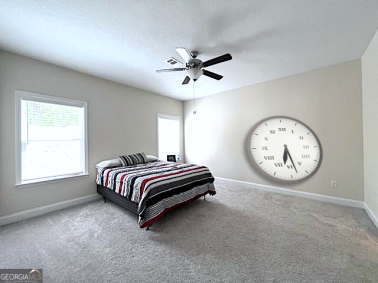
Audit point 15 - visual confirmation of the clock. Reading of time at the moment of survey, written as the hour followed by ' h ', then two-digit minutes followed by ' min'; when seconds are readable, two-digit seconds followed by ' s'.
6 h 28 min
